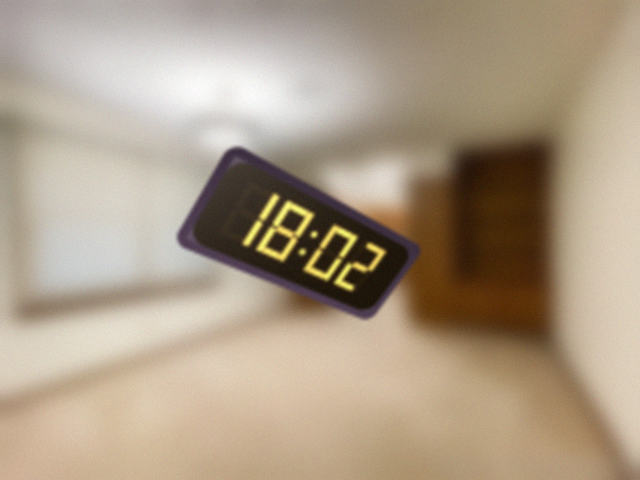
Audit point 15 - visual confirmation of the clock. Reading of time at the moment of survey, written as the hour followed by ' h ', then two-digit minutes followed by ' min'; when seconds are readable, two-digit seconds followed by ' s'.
18 h 02 min
